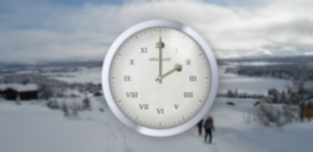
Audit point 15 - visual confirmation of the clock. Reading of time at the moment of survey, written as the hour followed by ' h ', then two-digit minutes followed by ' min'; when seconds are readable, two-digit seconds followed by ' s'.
2 h 00 min
